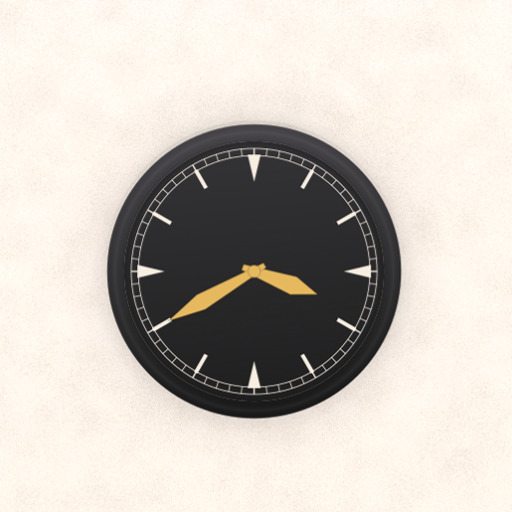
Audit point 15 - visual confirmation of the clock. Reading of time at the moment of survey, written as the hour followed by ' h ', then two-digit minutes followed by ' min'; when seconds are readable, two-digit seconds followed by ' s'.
3 h 40 min
